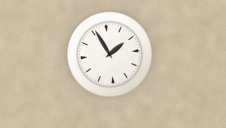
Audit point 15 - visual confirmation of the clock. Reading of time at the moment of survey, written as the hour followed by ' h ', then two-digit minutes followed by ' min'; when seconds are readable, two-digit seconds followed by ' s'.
1 h 56 min
